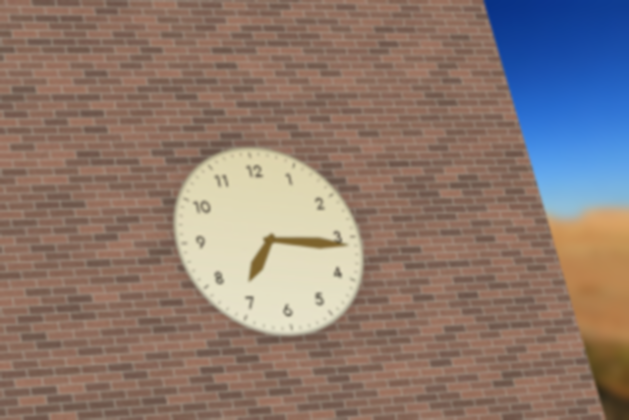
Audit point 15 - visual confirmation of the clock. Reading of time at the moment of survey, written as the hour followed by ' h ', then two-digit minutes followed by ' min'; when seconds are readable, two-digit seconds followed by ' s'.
7 h 16 min
